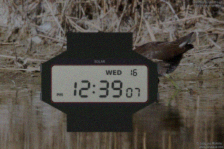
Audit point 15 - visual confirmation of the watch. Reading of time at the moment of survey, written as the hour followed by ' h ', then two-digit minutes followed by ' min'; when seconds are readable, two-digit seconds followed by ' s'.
12 h 39 min 07 s
